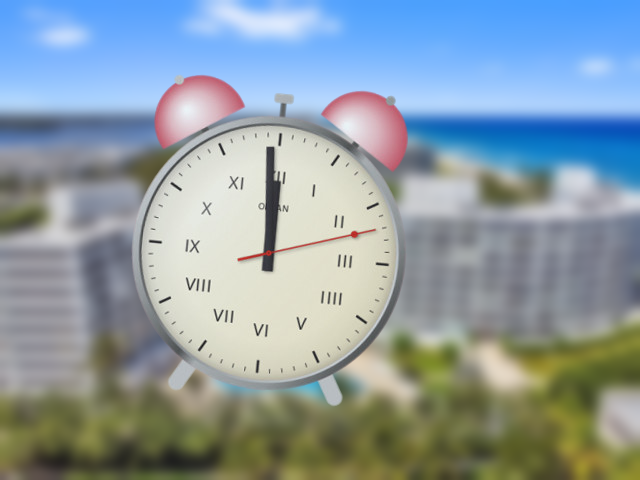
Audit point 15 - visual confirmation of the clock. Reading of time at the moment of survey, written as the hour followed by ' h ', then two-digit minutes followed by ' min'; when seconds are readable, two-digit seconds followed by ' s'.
11 h 59 min 12 s
